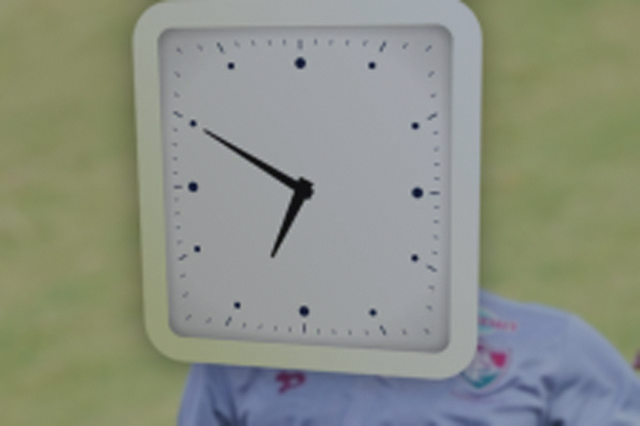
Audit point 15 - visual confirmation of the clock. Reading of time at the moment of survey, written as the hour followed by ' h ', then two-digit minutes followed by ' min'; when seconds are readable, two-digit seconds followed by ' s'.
6 h 50 min
